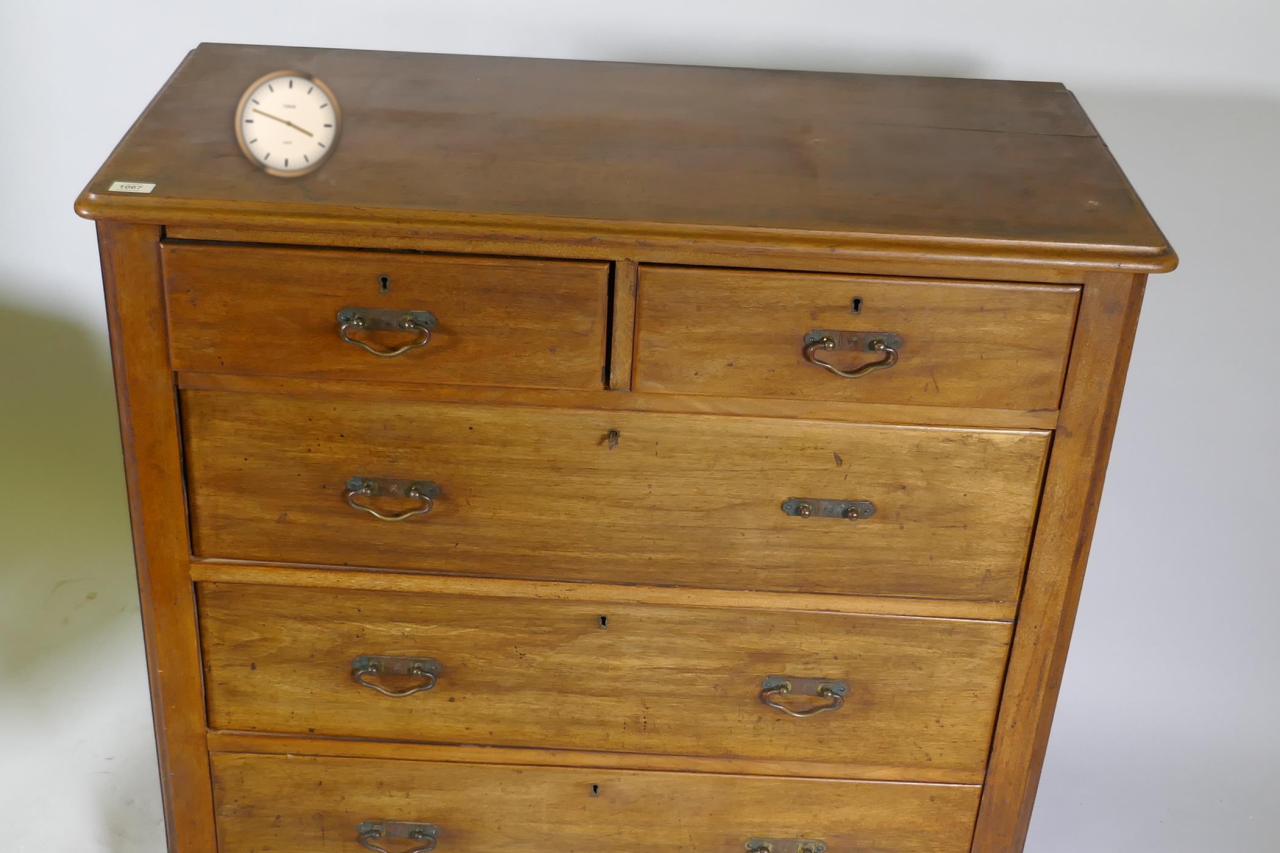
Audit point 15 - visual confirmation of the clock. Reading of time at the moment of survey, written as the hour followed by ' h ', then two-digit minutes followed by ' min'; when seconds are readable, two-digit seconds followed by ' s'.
3 h 48 min
